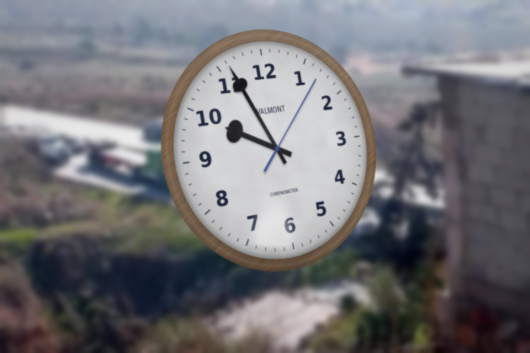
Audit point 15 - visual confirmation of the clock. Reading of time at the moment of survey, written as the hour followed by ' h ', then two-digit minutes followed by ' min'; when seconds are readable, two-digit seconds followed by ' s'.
9 h 56 min 07 s
